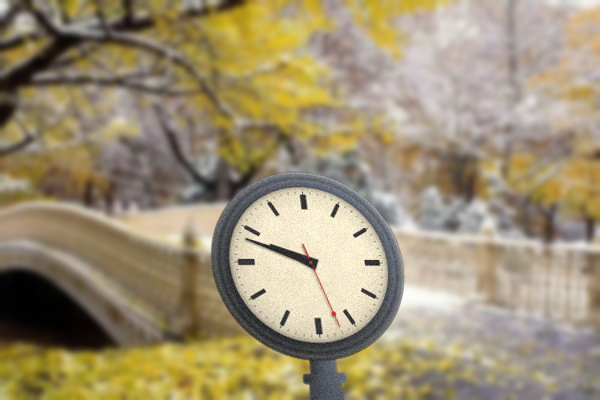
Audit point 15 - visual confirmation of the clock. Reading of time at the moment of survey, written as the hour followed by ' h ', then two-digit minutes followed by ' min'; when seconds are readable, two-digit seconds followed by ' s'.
9 h 48 min 27 s
